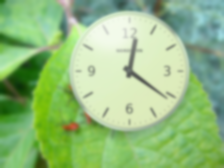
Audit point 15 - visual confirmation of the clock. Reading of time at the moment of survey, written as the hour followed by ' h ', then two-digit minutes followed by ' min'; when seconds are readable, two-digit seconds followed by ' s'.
12 h 21 min
